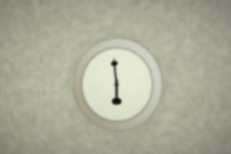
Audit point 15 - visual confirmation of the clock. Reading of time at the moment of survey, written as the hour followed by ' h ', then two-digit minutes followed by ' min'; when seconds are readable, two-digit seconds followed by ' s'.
5 h 59 min
